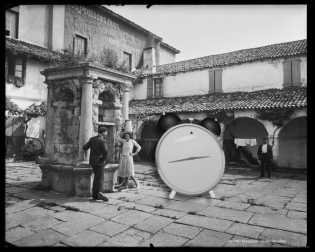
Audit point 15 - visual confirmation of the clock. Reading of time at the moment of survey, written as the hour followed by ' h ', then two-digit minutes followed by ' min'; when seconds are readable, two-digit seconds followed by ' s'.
2 h 43 min
